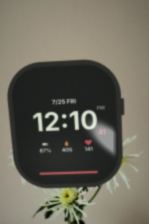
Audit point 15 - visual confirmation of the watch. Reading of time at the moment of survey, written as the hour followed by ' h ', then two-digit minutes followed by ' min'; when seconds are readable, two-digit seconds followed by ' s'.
12 h 10 min
